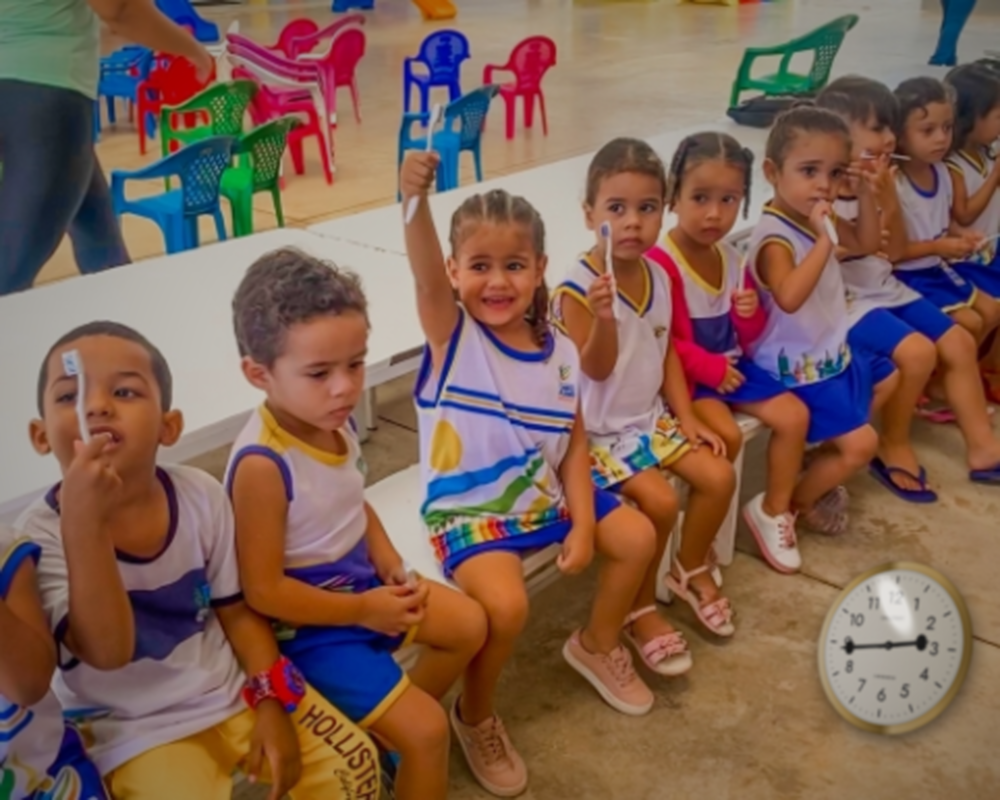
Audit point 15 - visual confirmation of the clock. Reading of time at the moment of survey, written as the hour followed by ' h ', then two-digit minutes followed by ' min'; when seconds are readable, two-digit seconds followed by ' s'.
2 h 44 min
